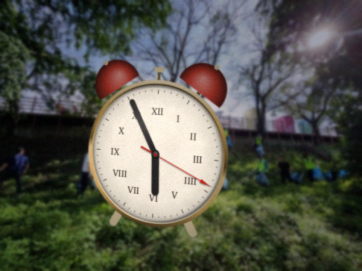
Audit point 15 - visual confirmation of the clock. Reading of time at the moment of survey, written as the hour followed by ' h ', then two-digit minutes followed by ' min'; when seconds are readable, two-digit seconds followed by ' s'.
5 h 55 min 19 s
